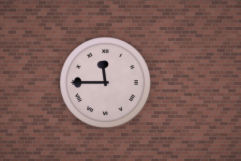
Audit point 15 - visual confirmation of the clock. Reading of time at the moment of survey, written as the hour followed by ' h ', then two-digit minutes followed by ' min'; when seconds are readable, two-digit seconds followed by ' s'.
11 h 45 min
